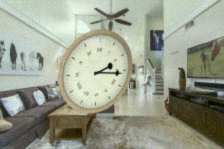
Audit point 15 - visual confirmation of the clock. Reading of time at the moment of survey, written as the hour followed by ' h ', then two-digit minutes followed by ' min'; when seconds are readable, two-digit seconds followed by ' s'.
2 h 16 min
